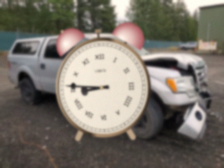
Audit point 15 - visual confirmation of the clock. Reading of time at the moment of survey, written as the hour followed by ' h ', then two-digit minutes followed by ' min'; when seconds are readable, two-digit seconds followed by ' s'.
8 h 46 min
